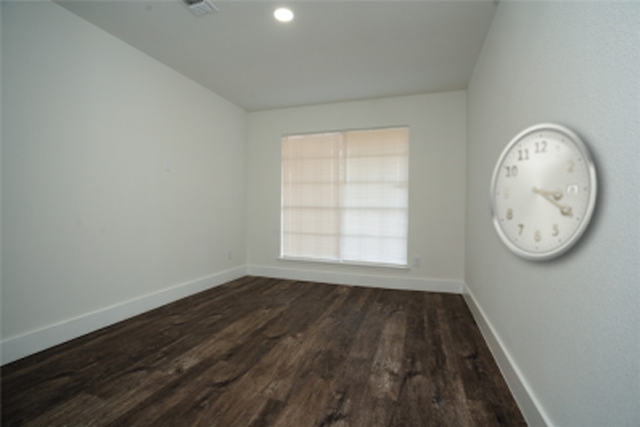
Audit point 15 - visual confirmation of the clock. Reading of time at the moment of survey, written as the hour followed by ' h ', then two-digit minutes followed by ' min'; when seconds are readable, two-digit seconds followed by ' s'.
3 h 20 min
